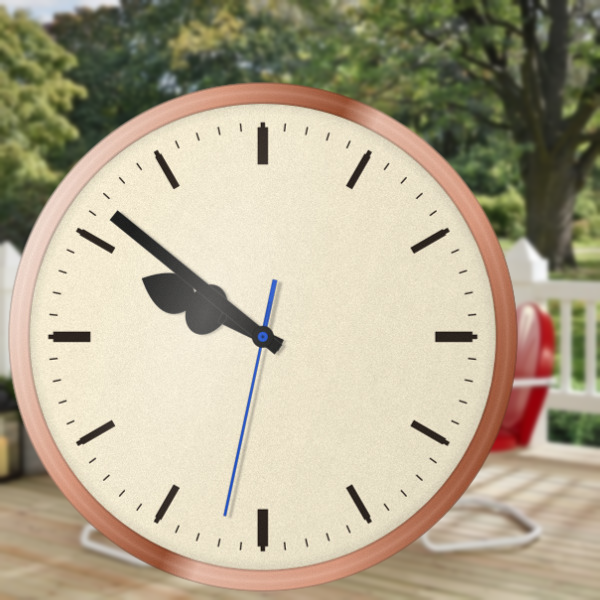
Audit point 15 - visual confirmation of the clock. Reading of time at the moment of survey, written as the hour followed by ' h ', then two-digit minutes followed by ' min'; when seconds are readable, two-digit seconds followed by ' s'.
9 h 51 min 32 s
